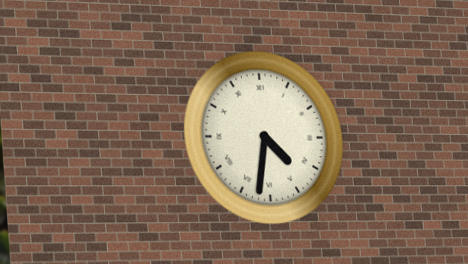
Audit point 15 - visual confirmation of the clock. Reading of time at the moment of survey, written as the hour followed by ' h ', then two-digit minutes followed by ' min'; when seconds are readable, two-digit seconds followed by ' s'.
4 h 32 min
